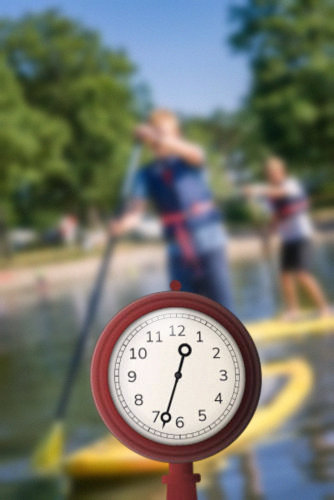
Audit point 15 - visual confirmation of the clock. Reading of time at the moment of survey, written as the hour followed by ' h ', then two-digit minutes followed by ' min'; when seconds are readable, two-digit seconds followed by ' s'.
12 h 33 min
